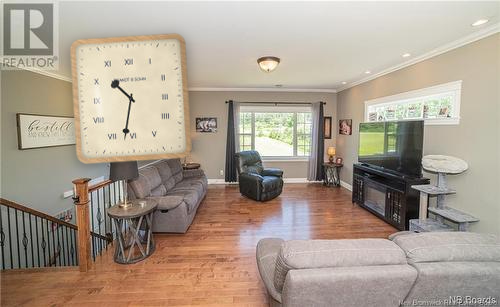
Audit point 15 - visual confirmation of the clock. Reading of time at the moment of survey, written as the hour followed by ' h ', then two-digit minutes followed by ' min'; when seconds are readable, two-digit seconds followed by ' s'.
10 h 32 min
